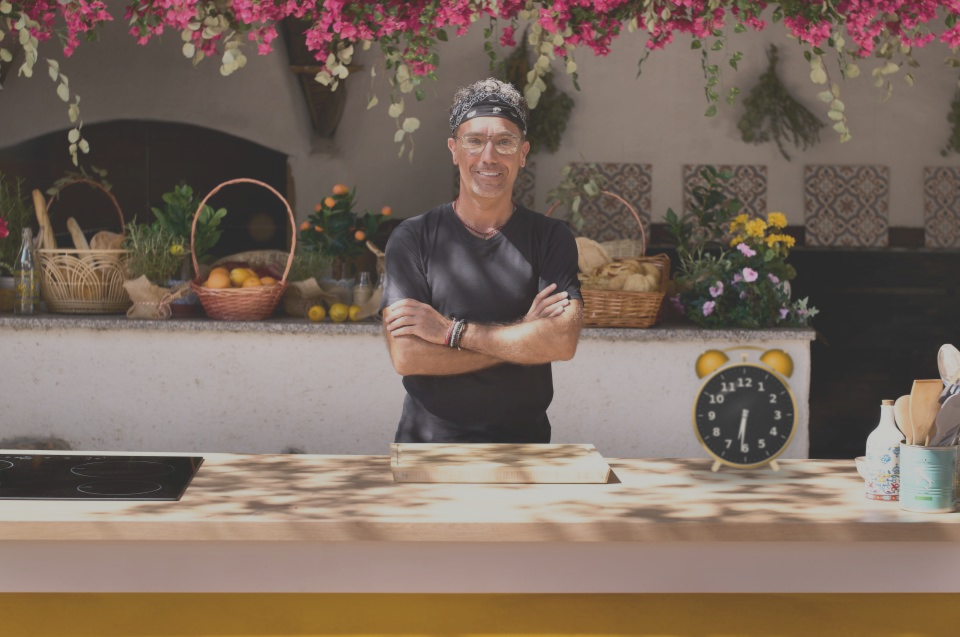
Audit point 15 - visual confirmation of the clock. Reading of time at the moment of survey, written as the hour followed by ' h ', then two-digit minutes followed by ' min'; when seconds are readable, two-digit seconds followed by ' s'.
6 h 31 min
